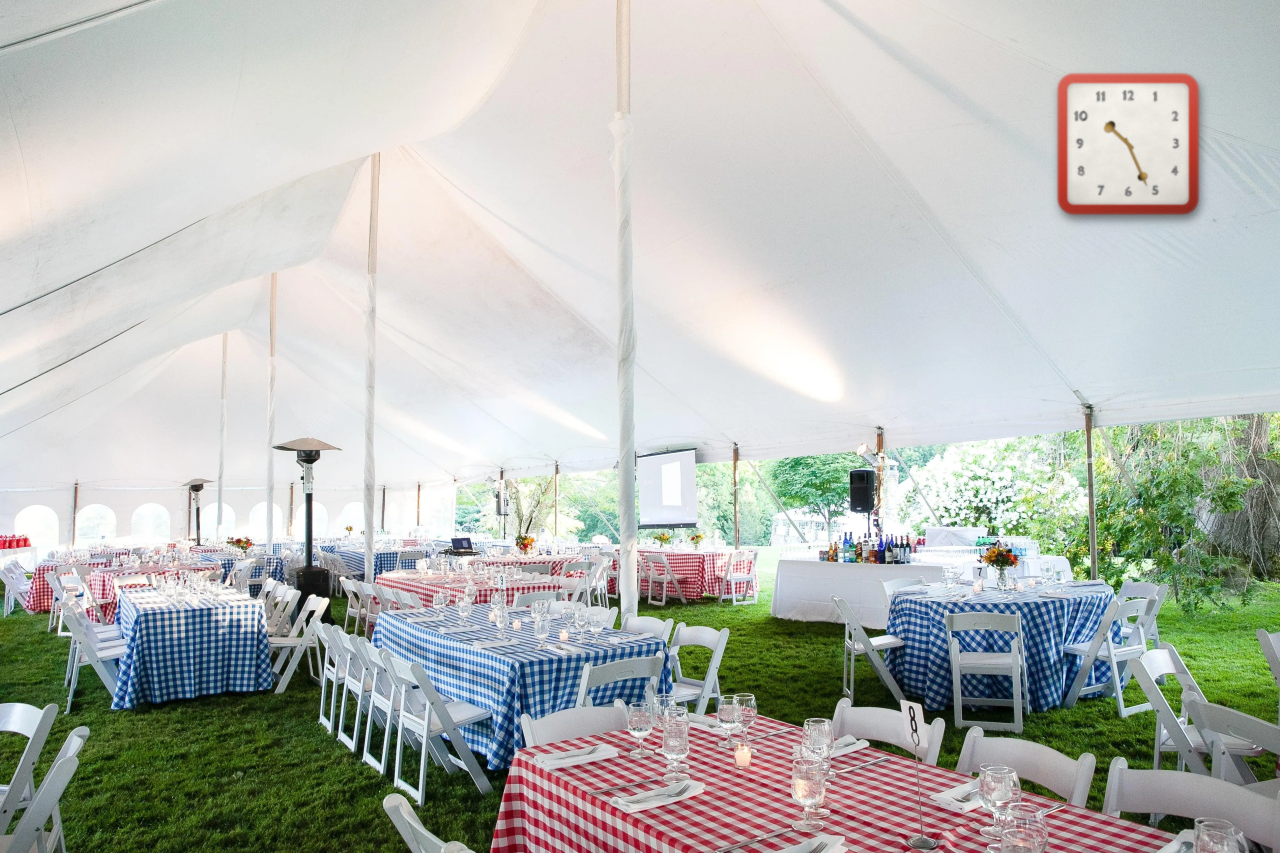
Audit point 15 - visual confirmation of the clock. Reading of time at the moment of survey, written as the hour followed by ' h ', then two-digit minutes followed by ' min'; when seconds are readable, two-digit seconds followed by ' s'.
10 h 26 min
